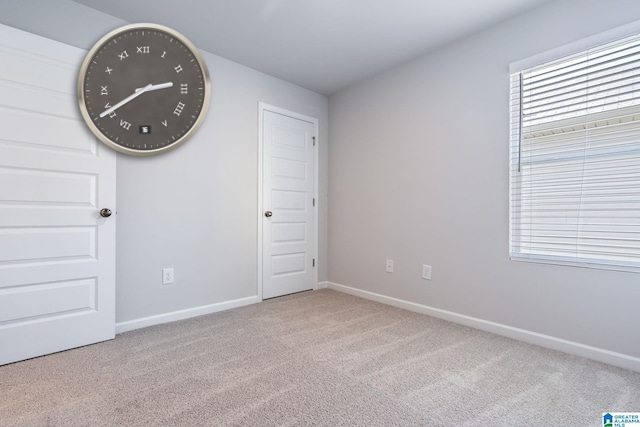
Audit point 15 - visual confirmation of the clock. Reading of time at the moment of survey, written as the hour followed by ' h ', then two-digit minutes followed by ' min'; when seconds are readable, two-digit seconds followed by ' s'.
2 h 40 min
